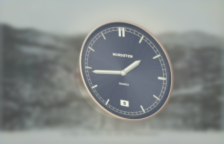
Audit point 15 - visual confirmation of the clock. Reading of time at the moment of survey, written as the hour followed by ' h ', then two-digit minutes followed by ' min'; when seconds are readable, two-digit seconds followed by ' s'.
1 h 44 min
